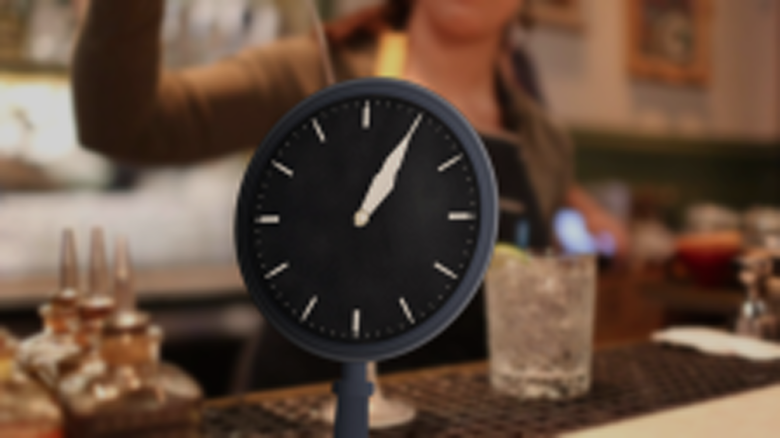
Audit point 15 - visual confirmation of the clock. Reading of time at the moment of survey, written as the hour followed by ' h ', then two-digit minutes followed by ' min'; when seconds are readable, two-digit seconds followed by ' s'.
1 h 05 min
